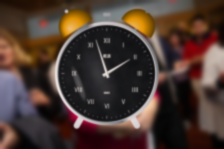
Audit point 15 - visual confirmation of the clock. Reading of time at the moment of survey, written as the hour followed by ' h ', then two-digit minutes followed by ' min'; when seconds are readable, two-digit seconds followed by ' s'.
1 h 57 min
